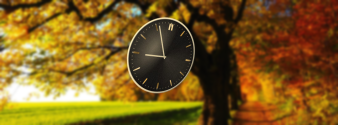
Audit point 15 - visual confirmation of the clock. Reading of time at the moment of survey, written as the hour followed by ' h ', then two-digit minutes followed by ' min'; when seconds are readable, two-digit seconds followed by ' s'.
8 h 56 min
